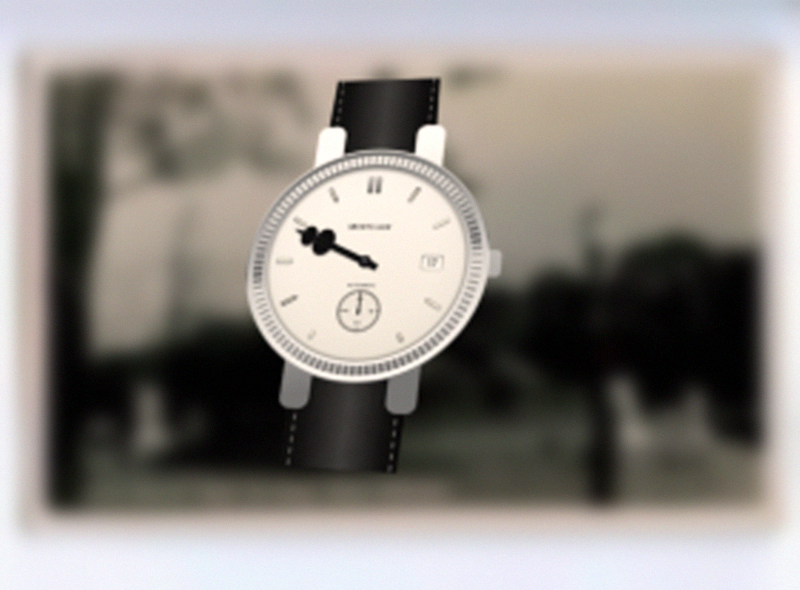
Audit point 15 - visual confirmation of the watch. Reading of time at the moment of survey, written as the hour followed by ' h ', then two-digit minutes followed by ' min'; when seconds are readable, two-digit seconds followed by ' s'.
9 h 49 min
